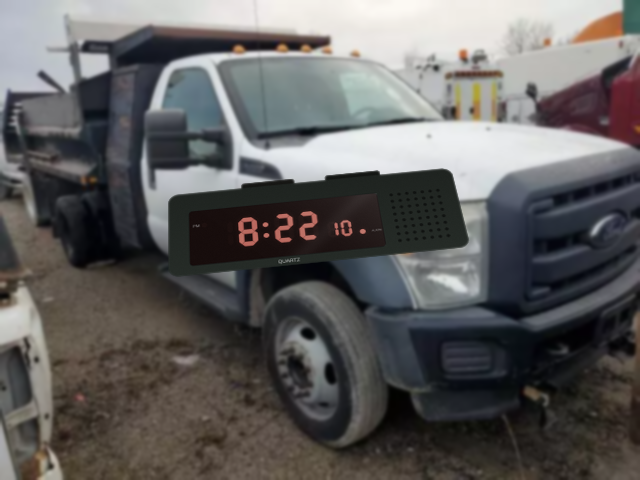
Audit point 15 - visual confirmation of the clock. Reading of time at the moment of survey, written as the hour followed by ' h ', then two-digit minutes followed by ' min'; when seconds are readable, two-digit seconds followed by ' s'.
8 h 22 min 10 s
